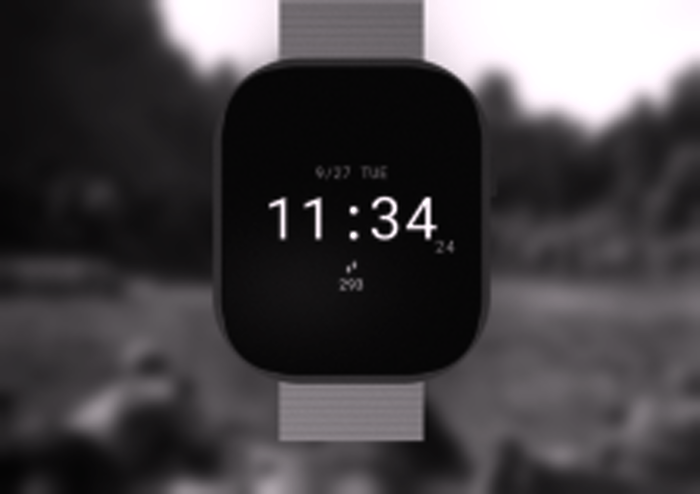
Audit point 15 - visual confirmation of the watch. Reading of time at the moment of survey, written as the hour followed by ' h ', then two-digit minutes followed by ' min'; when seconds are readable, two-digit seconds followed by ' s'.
11 h 34 min
